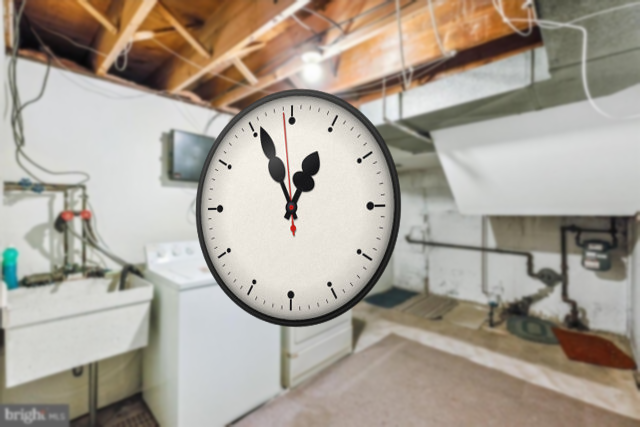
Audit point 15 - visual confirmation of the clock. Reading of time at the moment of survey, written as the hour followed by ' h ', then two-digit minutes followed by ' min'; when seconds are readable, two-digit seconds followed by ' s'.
12 h 55 min 59 s
